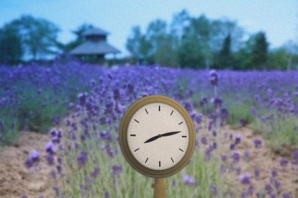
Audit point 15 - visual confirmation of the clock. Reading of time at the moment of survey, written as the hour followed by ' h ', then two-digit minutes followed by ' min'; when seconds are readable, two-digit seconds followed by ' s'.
8 h 13 min
